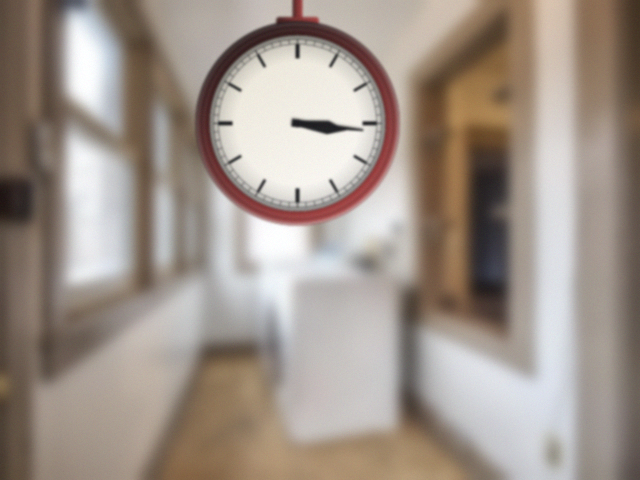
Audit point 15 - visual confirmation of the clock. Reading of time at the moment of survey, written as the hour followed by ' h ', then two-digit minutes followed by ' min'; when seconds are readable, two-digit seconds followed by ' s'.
3 h 16 min
